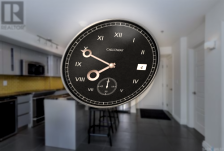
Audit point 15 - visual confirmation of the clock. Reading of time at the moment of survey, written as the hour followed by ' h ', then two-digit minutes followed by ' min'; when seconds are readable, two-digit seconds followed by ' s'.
7 h 49 min
